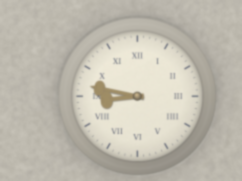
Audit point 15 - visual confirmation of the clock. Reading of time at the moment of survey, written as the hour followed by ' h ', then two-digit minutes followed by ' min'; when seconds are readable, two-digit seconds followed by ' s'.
8 h 47 min
